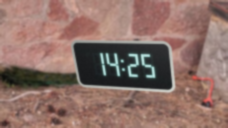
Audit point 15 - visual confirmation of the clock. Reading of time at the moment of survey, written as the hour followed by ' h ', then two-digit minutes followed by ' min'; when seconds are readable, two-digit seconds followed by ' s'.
14 h 25 min
